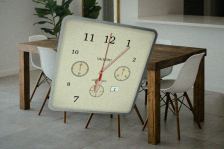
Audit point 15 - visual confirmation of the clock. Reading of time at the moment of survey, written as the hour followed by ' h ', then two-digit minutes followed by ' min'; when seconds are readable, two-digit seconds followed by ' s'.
6 h 06 min
